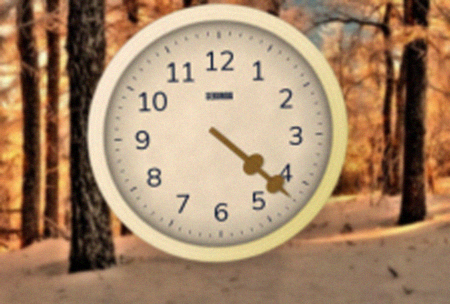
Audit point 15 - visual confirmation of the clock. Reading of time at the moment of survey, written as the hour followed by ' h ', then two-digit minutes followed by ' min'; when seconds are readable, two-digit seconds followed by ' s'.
4 h 22 min
